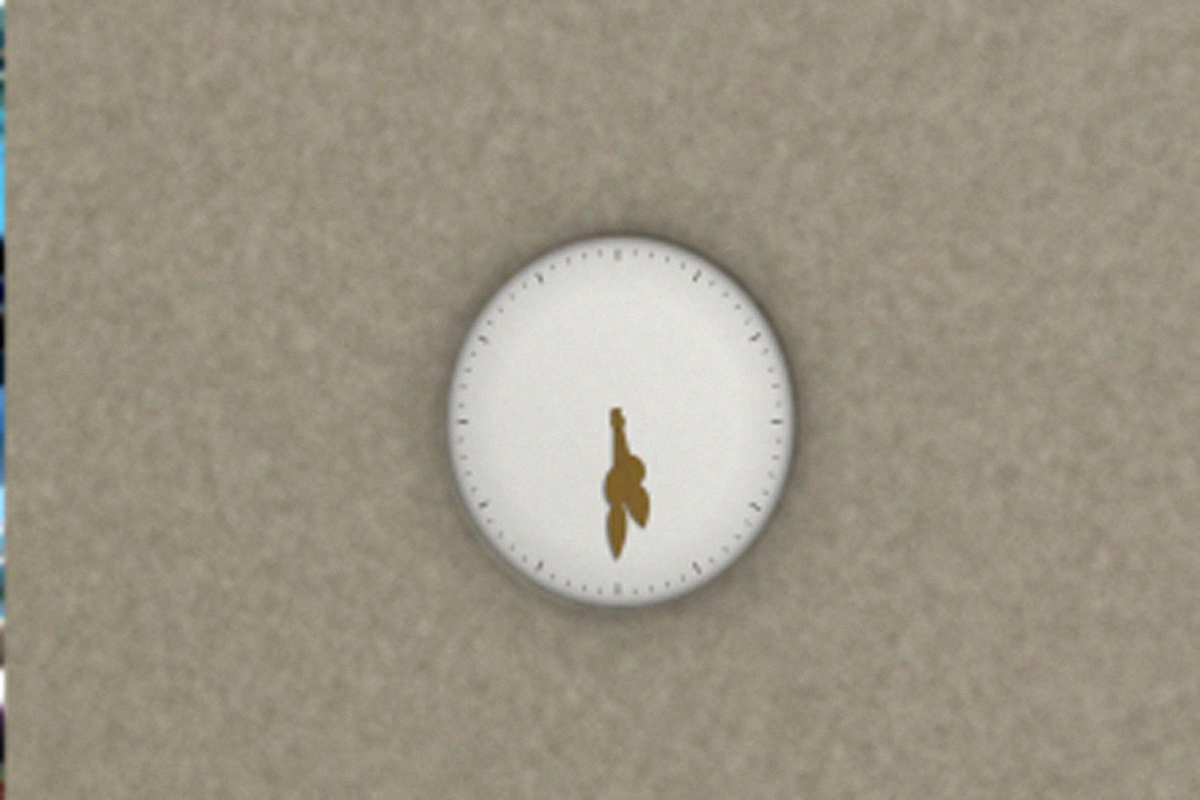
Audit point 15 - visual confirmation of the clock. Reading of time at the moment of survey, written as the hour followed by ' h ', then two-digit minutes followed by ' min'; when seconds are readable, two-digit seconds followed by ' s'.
5 h 30 min
